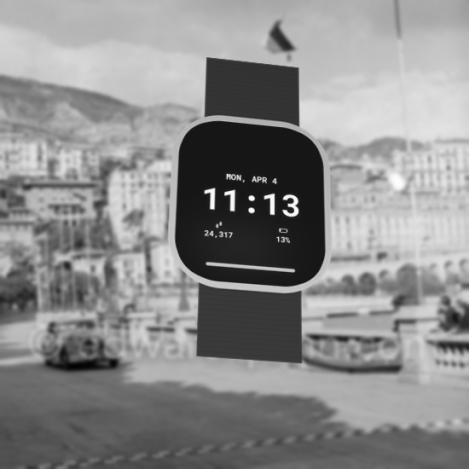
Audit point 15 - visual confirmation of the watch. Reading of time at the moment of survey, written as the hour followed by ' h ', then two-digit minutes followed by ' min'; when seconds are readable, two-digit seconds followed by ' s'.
11 h 13 min
